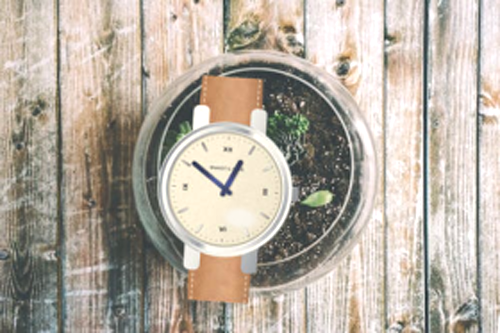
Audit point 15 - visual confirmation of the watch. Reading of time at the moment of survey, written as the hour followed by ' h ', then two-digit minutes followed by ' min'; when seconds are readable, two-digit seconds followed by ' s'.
12 h 51 min
